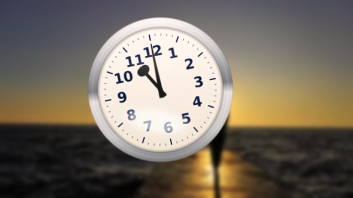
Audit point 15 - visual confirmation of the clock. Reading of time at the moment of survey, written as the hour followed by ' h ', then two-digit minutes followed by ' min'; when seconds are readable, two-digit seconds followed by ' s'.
11 h 00 min
